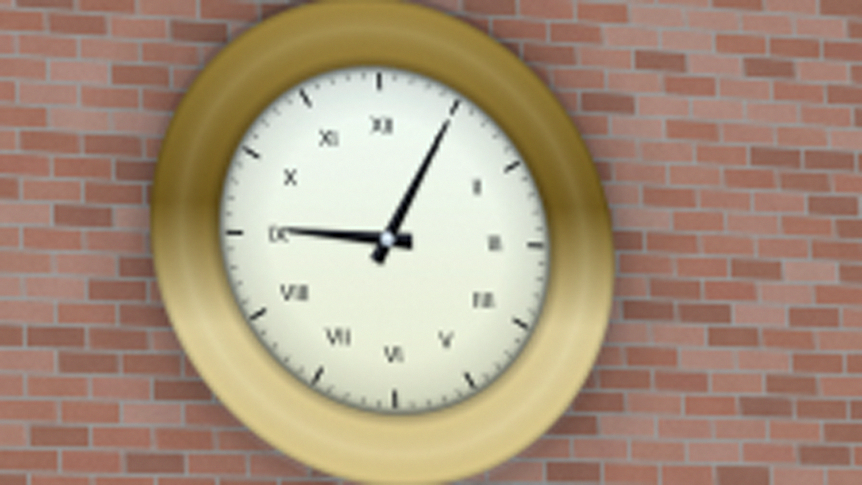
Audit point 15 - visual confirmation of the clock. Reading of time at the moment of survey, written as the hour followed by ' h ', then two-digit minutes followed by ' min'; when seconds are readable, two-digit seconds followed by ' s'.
9 h 05 min
